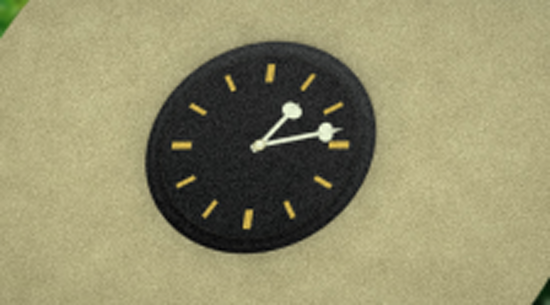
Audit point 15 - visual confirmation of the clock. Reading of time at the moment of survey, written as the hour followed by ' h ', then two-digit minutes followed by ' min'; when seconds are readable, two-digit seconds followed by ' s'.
1 h 13 min
